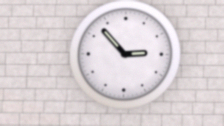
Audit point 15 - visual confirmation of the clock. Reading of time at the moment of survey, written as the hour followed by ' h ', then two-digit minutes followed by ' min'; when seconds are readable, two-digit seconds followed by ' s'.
2 h 53 min
